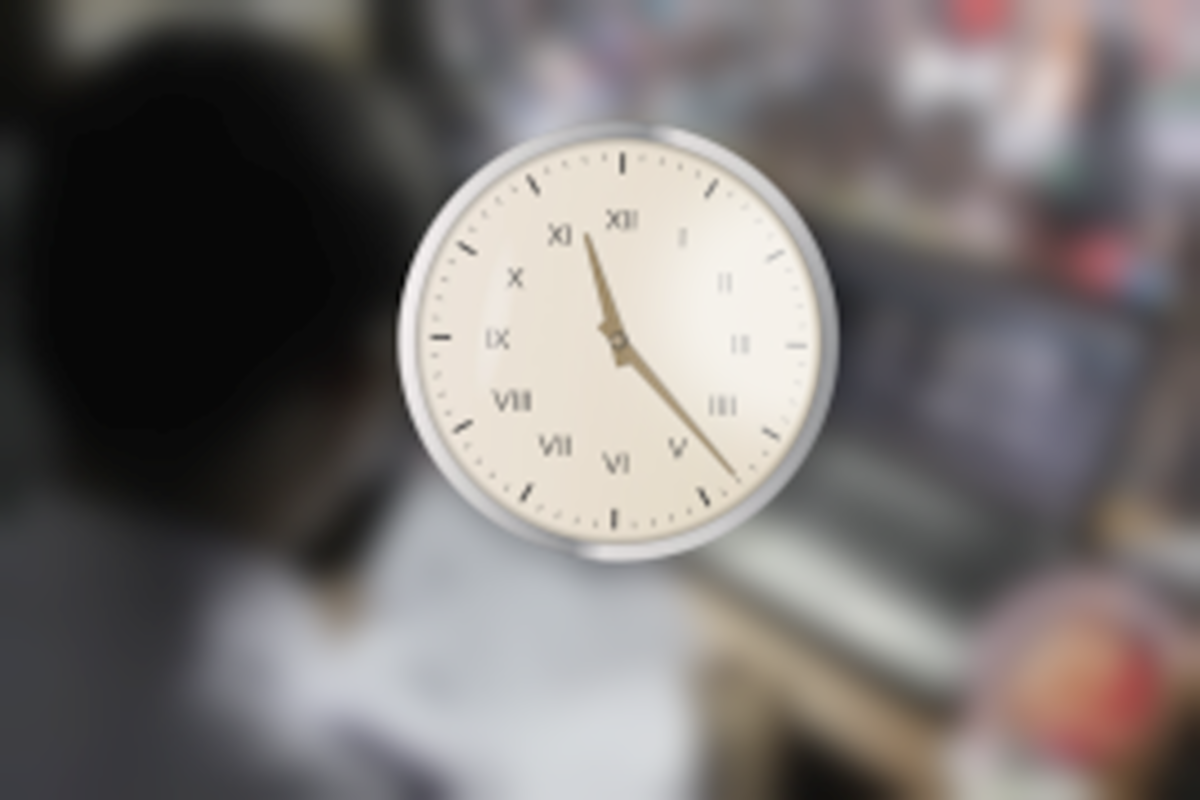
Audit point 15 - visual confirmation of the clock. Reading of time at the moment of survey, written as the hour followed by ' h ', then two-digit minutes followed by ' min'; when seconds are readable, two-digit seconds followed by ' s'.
11 h 23 min
